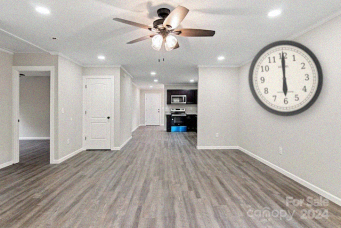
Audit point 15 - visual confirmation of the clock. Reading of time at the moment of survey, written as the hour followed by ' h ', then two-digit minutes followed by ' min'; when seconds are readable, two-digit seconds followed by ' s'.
6 h 00 min
